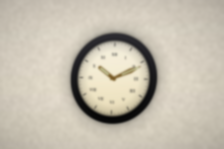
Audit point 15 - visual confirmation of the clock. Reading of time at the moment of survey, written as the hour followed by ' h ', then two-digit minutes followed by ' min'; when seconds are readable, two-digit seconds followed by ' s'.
10 h 11 min
